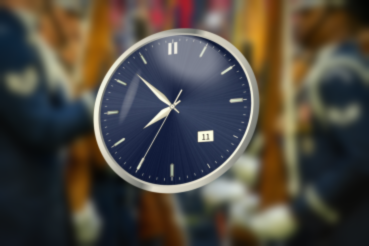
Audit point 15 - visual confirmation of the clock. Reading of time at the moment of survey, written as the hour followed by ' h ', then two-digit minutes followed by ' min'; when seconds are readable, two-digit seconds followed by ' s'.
7 h 52 min 35 s
